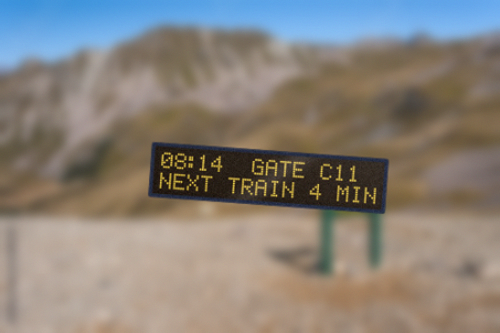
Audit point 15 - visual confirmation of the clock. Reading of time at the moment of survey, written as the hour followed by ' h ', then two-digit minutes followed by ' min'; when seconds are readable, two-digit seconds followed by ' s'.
8 h 14 min
